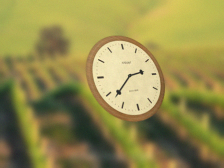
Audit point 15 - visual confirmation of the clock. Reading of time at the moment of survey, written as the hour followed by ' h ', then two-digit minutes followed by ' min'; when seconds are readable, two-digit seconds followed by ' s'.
2 h 38 min
